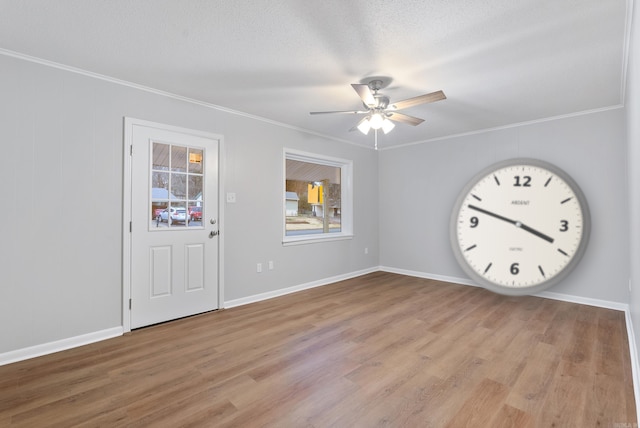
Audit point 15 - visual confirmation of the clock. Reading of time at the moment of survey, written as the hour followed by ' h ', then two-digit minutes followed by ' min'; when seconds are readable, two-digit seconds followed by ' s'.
3 h 48 min
